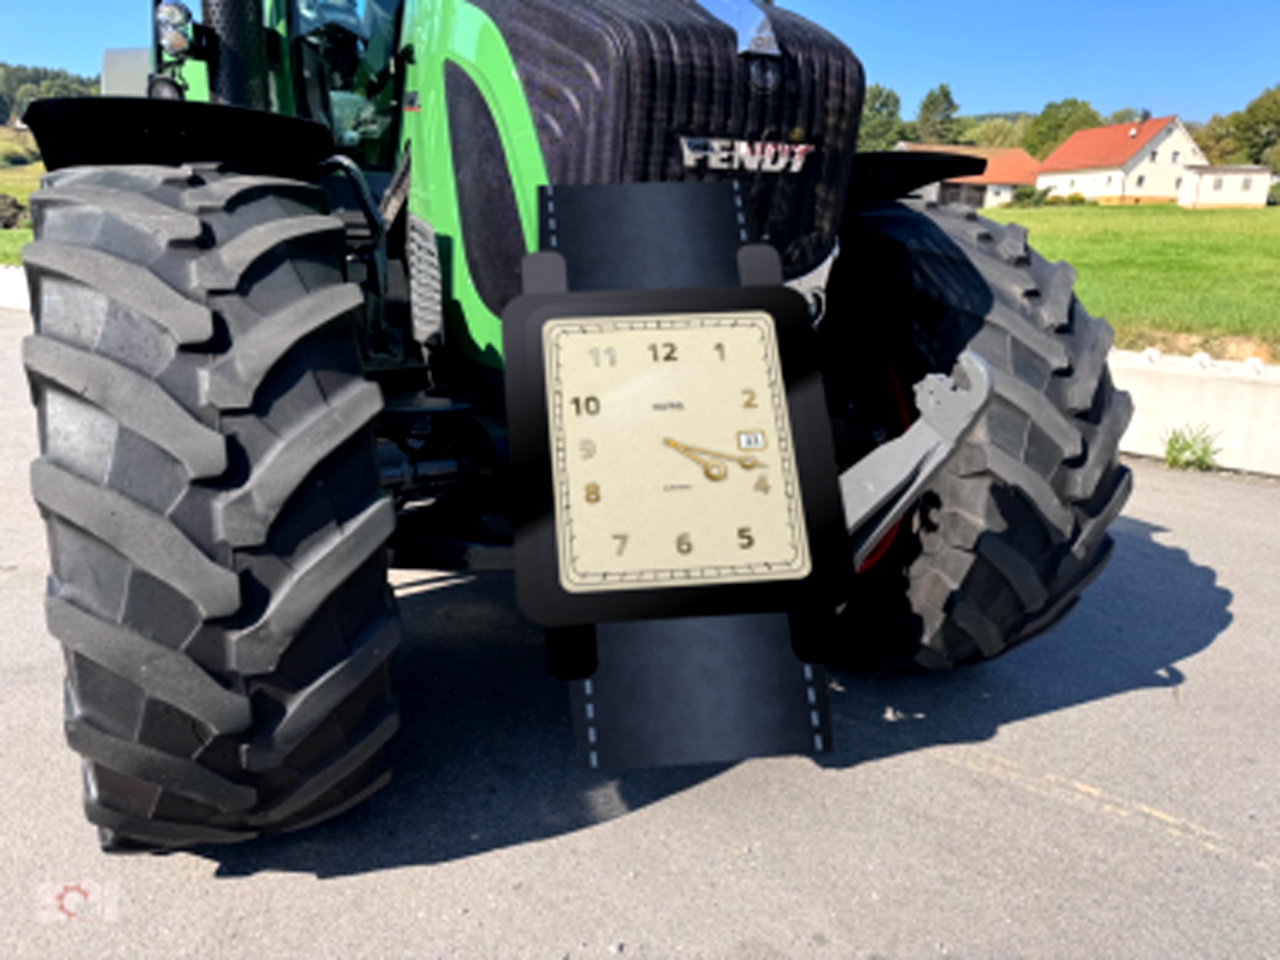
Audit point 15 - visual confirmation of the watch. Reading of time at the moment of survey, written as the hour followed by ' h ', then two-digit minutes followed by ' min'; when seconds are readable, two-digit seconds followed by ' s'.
4 h 18 min
